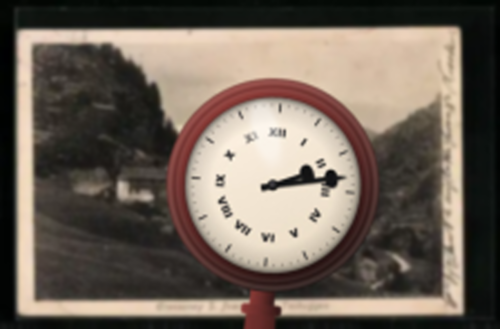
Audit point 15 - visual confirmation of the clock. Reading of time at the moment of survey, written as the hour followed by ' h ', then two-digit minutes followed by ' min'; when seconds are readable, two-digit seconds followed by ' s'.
2 h 13 min
